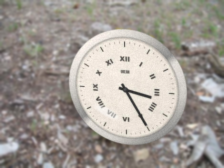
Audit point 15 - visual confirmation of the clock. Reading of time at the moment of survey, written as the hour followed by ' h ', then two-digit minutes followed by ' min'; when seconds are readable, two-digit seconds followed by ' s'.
3 h 25 min
